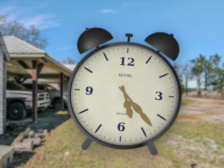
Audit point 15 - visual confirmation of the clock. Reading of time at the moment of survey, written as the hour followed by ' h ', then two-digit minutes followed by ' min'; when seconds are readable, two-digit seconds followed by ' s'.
5 h 23 min
